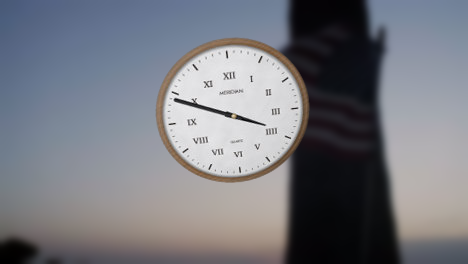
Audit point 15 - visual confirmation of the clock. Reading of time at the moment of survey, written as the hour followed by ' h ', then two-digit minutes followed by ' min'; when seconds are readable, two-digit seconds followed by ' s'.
3 h 49 min
